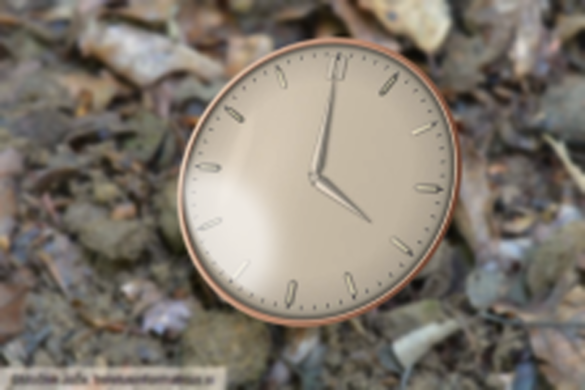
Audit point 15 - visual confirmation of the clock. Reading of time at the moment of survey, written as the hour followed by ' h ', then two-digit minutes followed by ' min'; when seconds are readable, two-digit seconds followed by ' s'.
4 h 00 min
